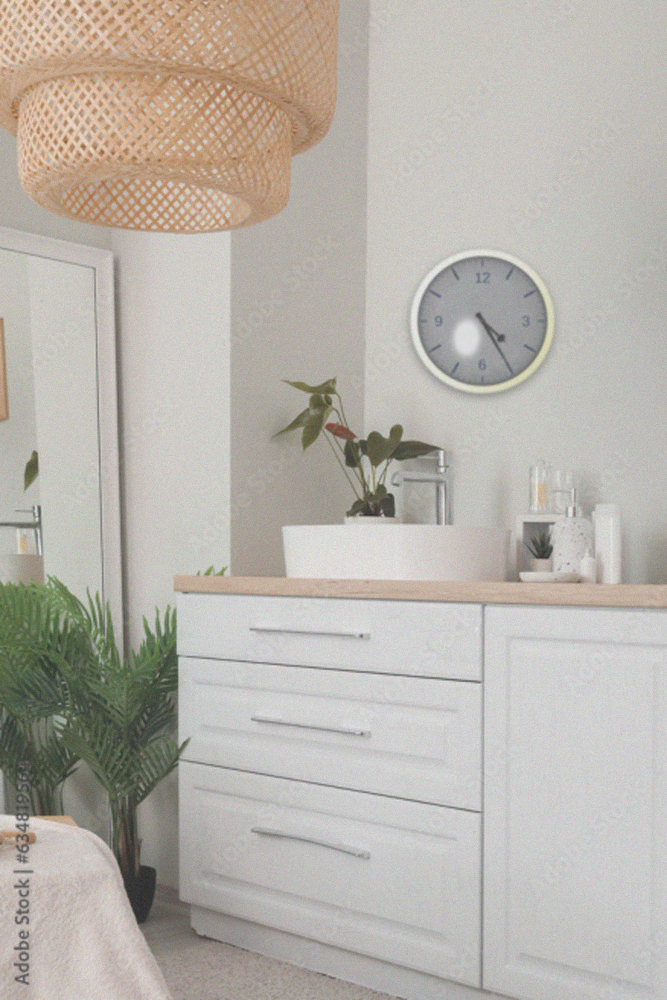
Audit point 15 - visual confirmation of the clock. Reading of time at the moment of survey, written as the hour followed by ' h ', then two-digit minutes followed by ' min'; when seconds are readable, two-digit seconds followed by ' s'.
4 h 25 min
